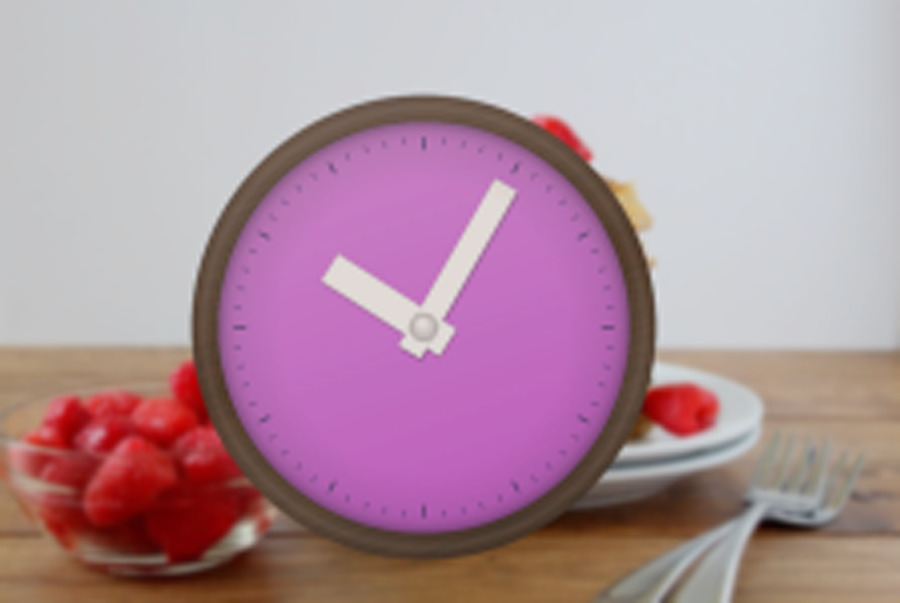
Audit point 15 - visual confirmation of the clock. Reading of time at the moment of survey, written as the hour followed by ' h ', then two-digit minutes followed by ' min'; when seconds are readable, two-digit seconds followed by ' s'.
10 h 05 min
